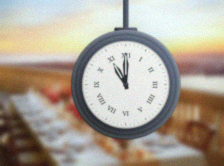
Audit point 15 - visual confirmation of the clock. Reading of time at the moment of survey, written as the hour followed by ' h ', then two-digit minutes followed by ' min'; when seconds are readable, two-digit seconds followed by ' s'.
11 h 00 min
